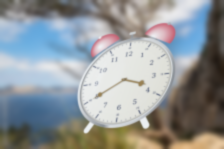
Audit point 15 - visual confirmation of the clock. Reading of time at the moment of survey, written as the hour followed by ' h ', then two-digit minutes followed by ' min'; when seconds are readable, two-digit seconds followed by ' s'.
3 h 40 min
